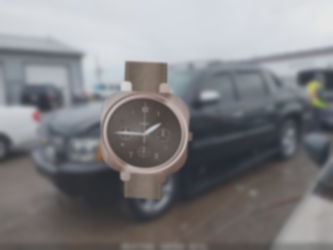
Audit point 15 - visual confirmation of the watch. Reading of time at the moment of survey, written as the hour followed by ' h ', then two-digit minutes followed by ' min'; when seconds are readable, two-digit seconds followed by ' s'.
1 h 45 min
